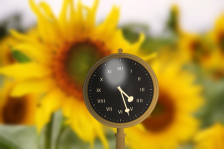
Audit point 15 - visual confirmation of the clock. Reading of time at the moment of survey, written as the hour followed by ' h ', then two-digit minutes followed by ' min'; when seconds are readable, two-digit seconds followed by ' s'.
4 h 27 min
